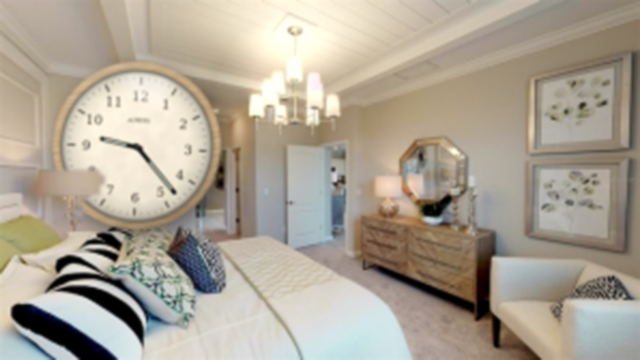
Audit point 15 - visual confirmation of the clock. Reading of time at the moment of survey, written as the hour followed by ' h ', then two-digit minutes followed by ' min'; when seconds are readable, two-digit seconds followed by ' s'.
9 h 23 min
